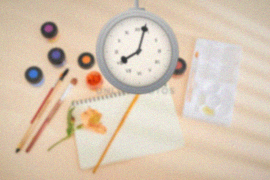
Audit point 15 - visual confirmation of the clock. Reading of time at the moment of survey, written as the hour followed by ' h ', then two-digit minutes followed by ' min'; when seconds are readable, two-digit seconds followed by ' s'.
8 h 03 min
